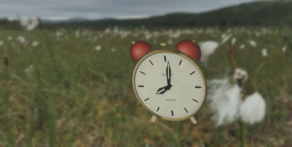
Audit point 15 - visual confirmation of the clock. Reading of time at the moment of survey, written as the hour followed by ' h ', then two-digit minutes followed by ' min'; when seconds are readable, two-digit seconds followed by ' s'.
8 h 01 min
